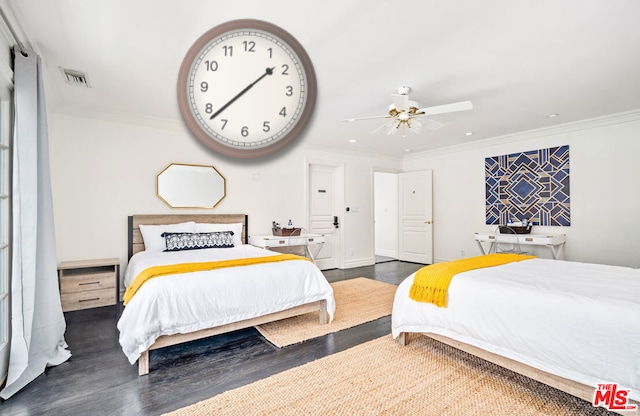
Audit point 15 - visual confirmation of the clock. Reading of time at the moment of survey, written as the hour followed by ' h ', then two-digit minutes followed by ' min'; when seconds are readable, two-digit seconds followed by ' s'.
1 h 38 min
